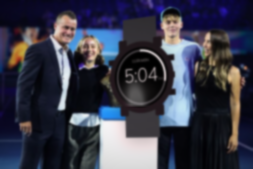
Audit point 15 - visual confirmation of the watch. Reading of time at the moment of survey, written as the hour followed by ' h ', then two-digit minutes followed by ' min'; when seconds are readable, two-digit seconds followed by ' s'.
5 h 04 min
